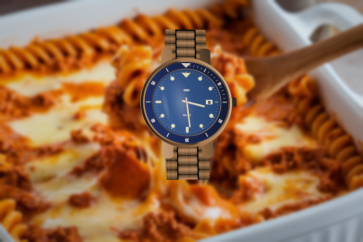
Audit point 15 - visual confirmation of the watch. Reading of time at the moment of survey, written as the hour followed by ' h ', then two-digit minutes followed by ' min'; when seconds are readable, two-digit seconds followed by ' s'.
3 h 29 min
